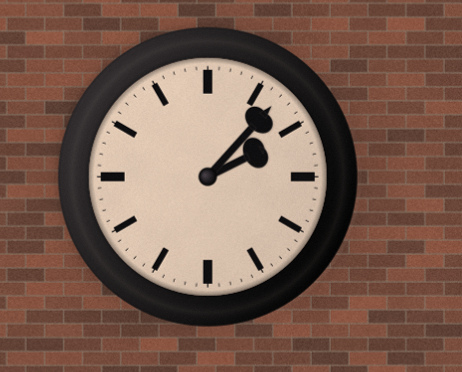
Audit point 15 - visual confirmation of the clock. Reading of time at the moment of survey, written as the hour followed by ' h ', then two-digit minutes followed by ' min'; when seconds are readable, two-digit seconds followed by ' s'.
2 h 07 min
